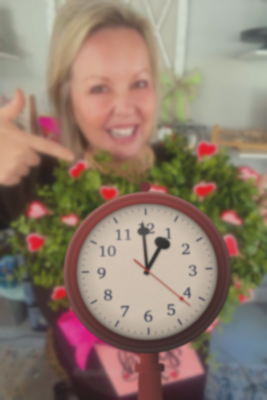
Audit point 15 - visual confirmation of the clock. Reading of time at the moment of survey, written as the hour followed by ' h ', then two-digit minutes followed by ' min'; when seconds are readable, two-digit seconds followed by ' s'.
12 h 59 min 22 s
